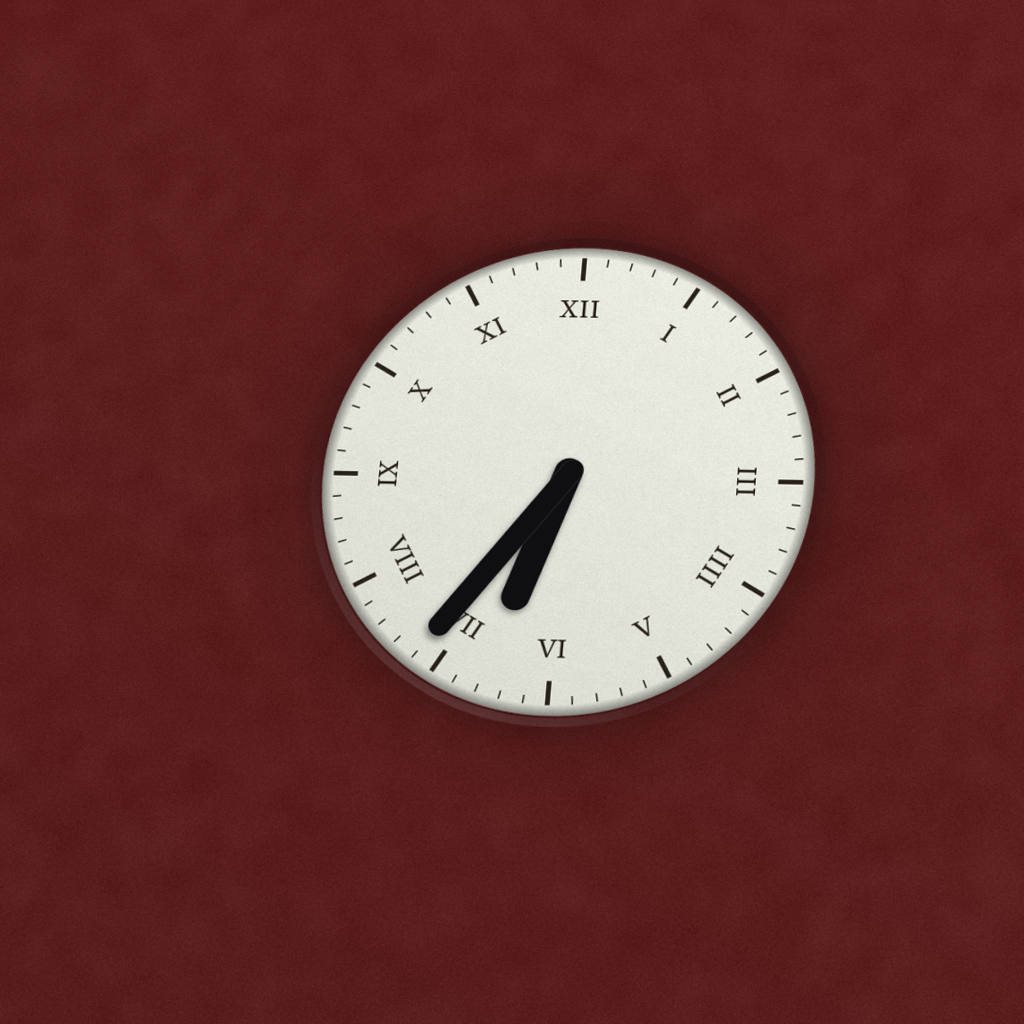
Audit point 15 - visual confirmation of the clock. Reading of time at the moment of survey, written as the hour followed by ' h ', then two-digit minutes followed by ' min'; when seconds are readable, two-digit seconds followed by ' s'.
6 h 36 min
